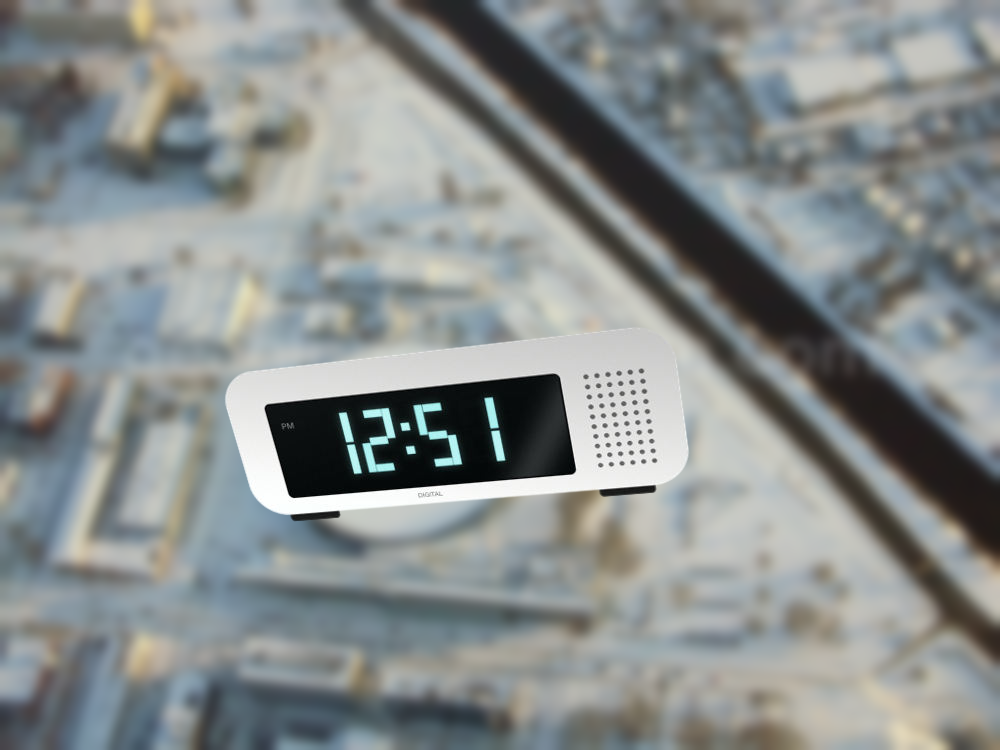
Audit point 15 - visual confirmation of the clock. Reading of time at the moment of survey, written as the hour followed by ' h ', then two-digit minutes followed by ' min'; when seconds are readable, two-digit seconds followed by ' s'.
12 h 51 min
